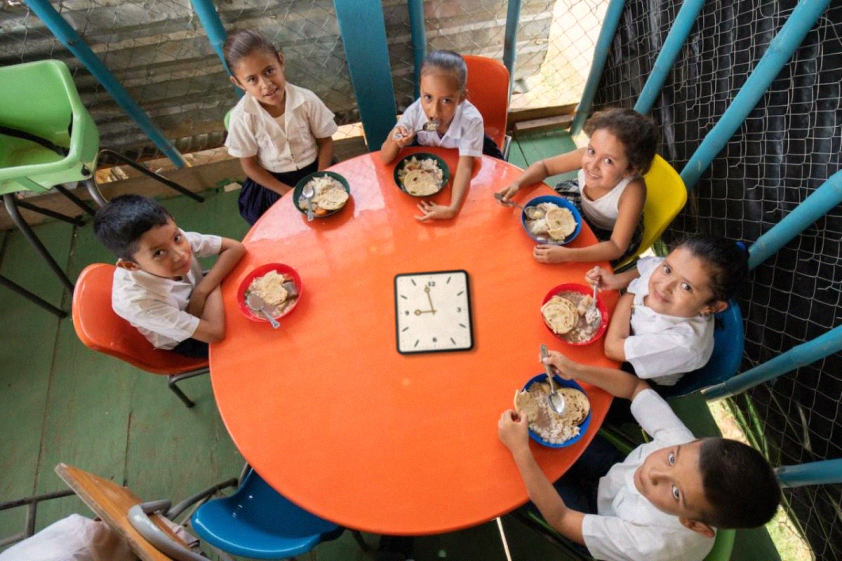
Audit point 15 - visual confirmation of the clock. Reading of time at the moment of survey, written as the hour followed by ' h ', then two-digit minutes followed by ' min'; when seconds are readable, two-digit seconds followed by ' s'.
8 h 58 min
